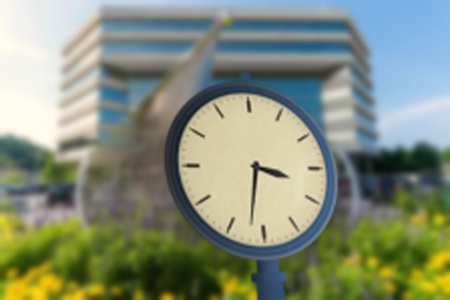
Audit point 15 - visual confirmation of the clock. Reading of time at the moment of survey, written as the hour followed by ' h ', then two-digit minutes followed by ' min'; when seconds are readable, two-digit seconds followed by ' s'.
3 h 32 min
